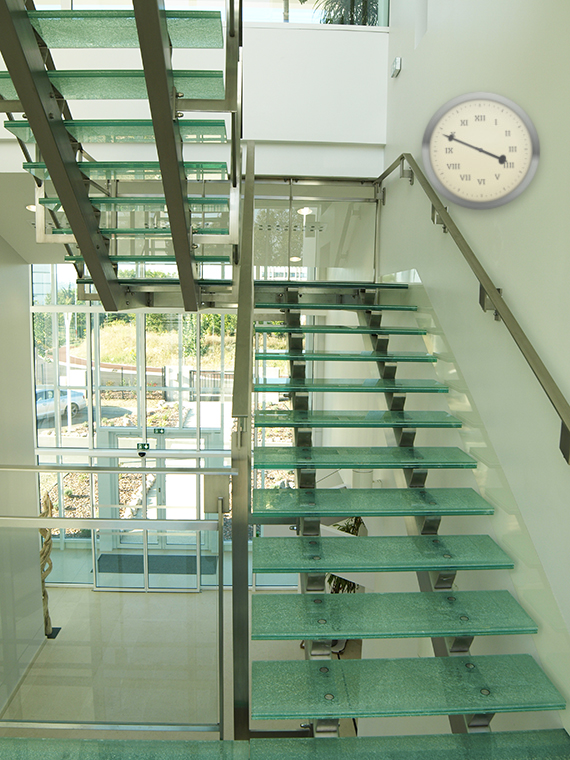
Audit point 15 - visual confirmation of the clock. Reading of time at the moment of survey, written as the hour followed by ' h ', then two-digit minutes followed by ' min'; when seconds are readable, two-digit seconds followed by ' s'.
3 h 49 min
